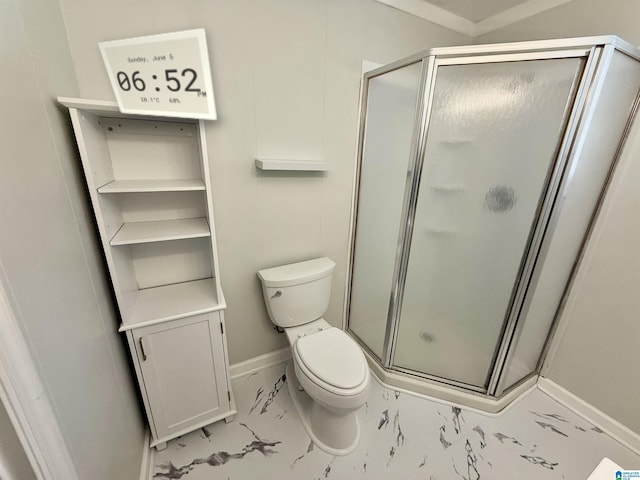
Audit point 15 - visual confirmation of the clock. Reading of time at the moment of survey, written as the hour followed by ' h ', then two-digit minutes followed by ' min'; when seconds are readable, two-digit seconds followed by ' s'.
6 h 52 min
